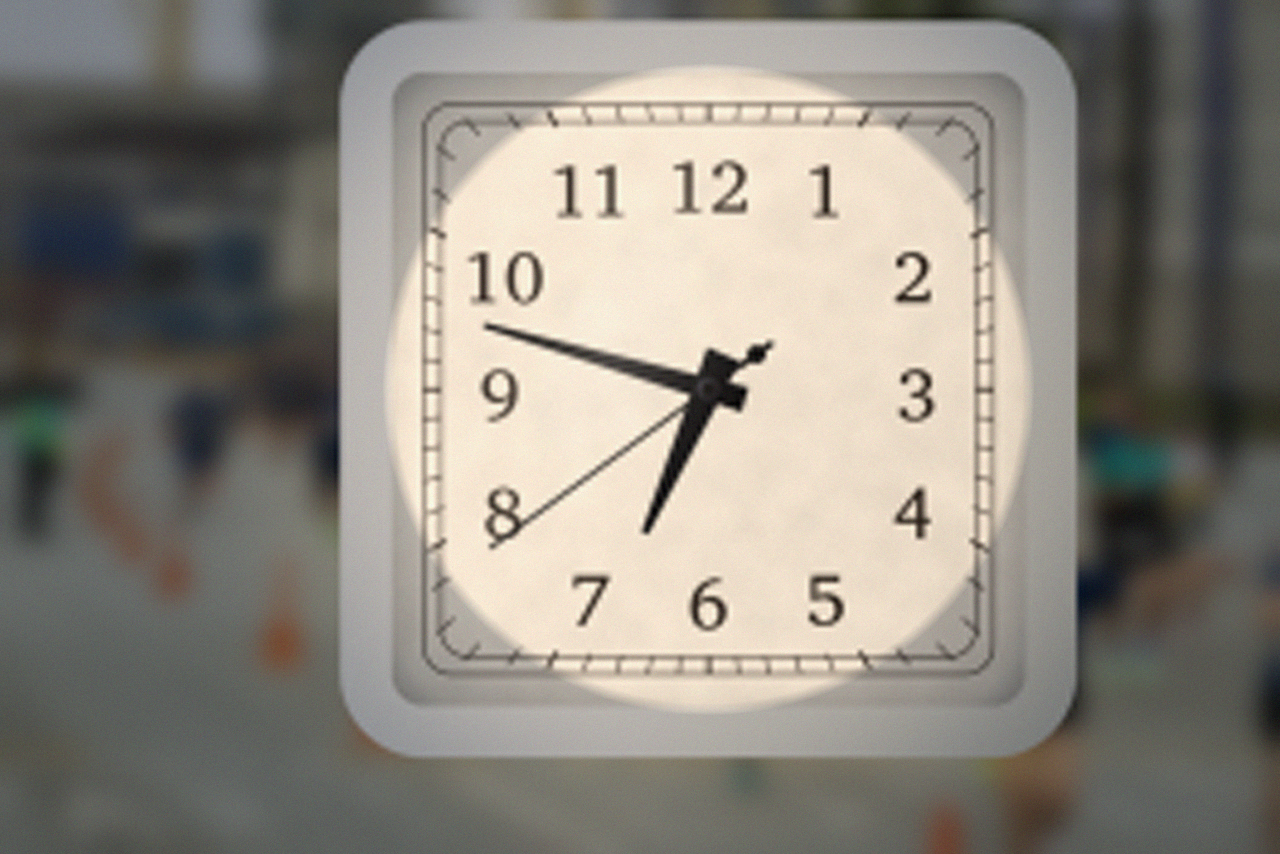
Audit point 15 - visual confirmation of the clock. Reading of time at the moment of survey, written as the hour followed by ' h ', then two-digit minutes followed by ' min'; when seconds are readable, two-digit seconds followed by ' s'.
6 h 47 min 39 s
